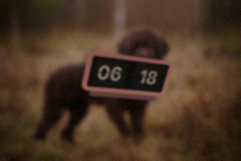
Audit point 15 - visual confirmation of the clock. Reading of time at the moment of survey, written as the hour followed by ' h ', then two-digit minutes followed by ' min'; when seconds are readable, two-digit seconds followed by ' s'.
6 h 18 min
